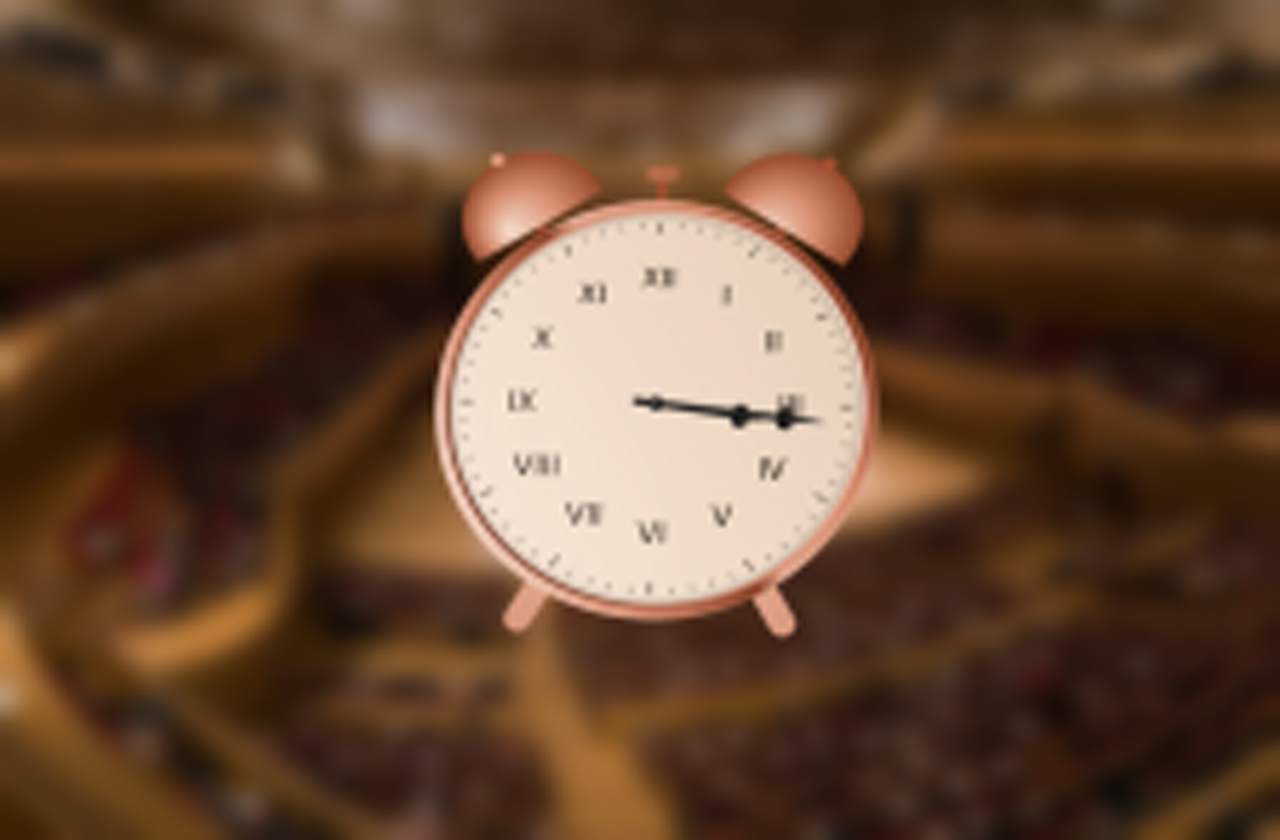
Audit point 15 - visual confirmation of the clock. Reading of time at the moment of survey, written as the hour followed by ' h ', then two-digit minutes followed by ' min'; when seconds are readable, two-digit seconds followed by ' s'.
3 h 16 min
